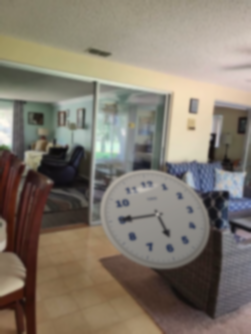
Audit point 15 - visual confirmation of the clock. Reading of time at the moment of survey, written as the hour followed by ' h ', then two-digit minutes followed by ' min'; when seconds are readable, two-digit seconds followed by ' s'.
5 h 45 min
